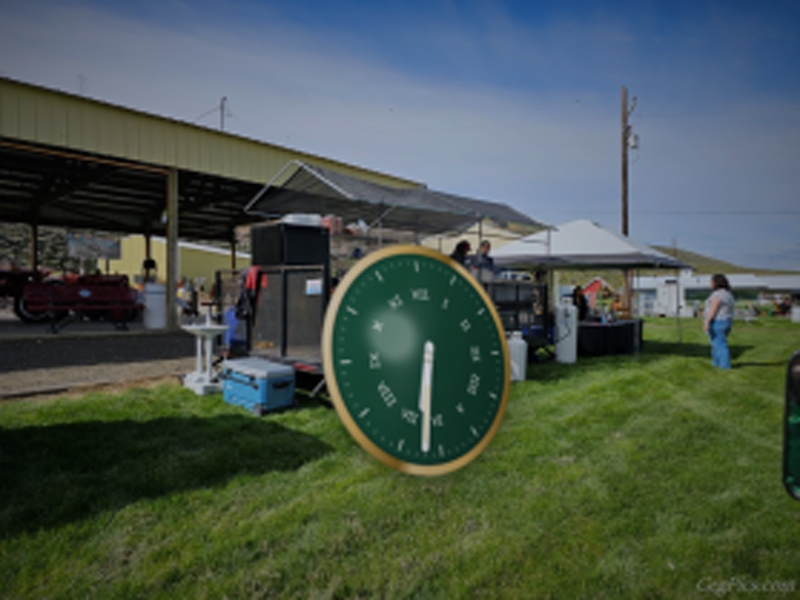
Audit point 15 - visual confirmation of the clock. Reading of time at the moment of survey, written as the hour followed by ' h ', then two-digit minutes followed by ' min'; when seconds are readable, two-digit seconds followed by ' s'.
6 h 32 min
